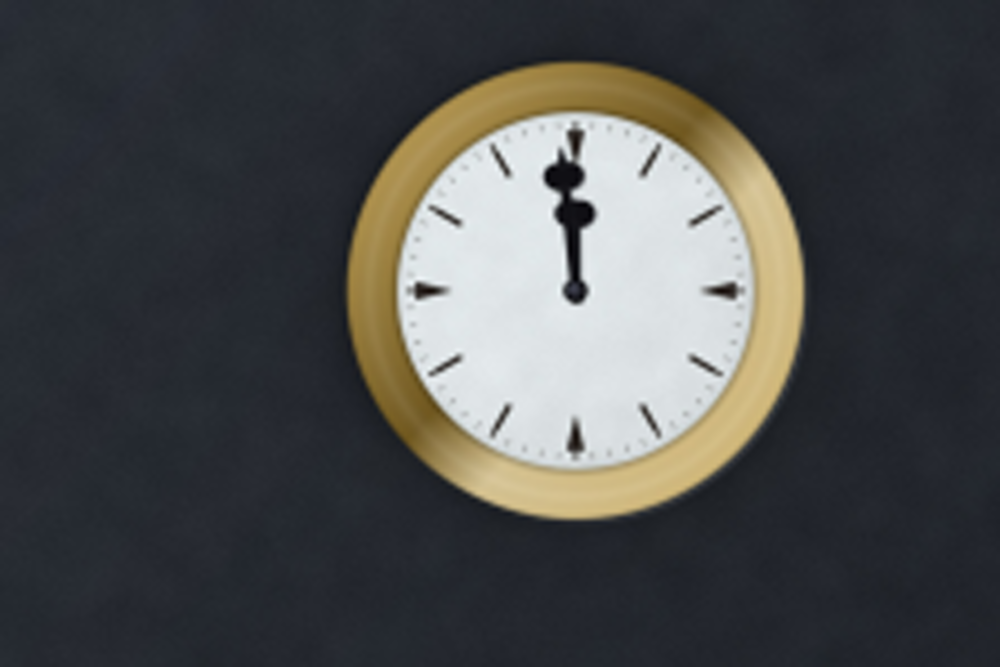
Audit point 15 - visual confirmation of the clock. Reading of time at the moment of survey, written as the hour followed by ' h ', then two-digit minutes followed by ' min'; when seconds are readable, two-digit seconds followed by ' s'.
11 h 59 min
